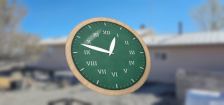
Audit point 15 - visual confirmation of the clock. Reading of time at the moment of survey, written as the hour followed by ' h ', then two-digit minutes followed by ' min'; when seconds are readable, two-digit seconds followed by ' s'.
12 h 48 min
